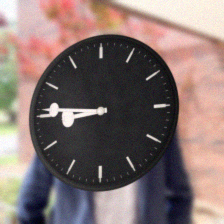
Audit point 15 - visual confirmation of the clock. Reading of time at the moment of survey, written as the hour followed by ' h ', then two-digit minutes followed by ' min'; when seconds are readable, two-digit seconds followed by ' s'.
8 h 46 min
